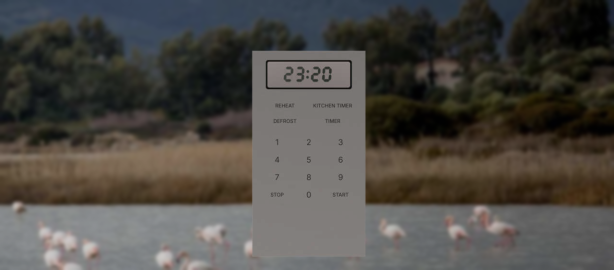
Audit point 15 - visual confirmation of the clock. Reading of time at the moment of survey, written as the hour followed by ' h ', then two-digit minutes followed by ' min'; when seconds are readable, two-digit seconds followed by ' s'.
23 h 20 min
